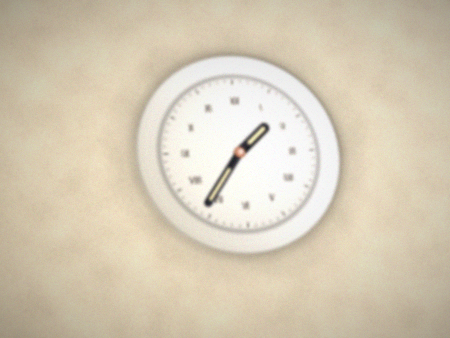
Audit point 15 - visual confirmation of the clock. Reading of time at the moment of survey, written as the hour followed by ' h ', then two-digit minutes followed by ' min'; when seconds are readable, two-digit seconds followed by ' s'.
1 h 36 min
